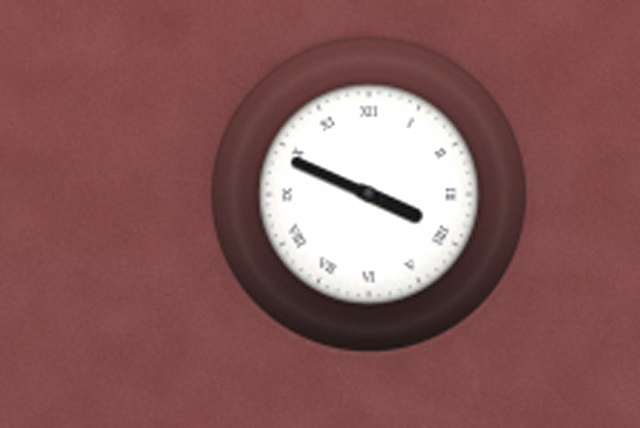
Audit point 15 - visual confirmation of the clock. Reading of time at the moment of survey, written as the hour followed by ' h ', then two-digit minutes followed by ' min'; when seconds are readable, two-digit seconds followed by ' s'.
3 h 49 min
